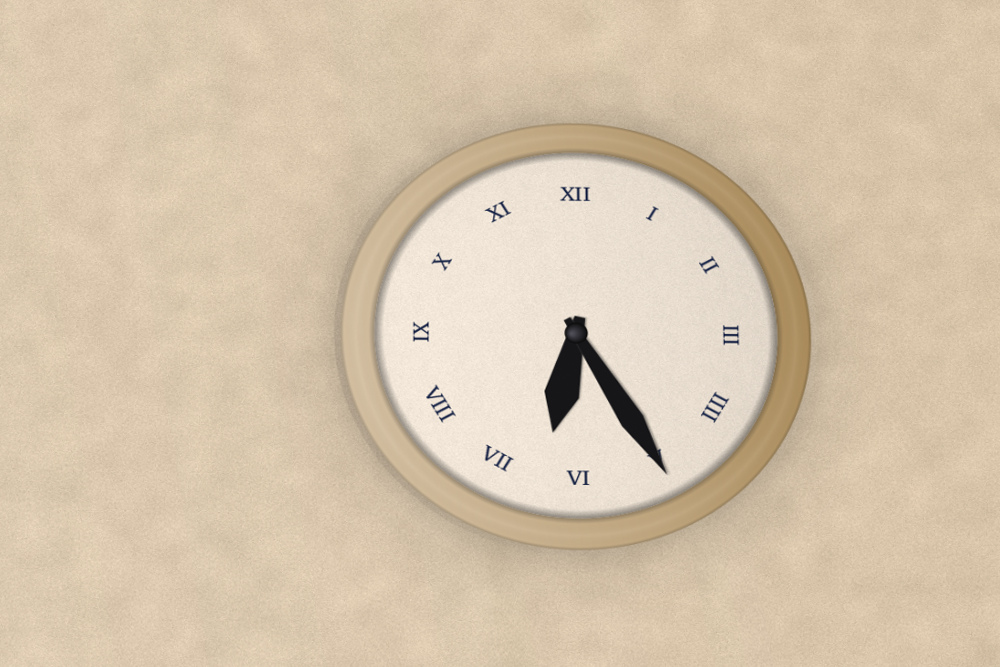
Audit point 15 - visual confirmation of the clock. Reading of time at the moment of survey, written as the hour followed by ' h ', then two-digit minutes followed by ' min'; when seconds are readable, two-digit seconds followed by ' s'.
6 h 25 min
